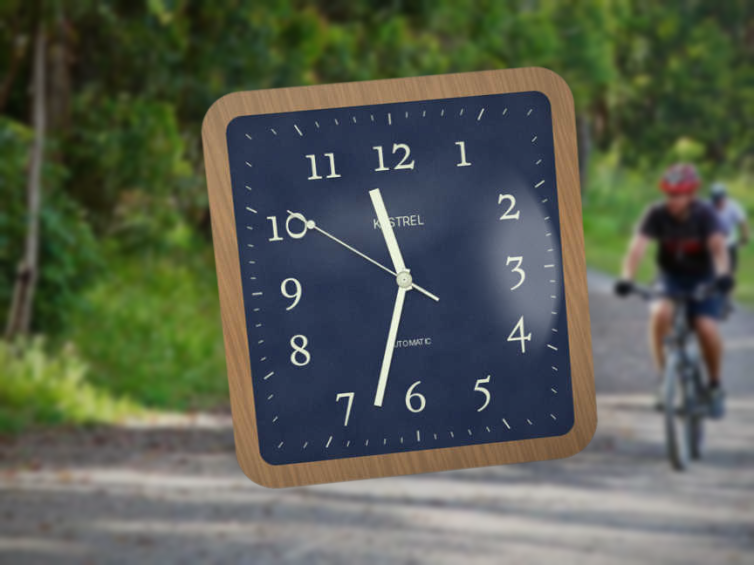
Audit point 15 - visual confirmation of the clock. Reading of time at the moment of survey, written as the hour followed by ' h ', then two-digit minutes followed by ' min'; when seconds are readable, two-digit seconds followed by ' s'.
11 h 32 min 51 s
